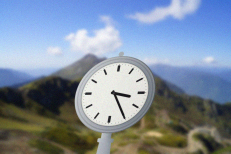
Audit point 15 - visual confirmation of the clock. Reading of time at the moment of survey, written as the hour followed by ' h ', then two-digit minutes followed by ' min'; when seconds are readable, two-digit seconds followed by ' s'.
3 h 25 min
